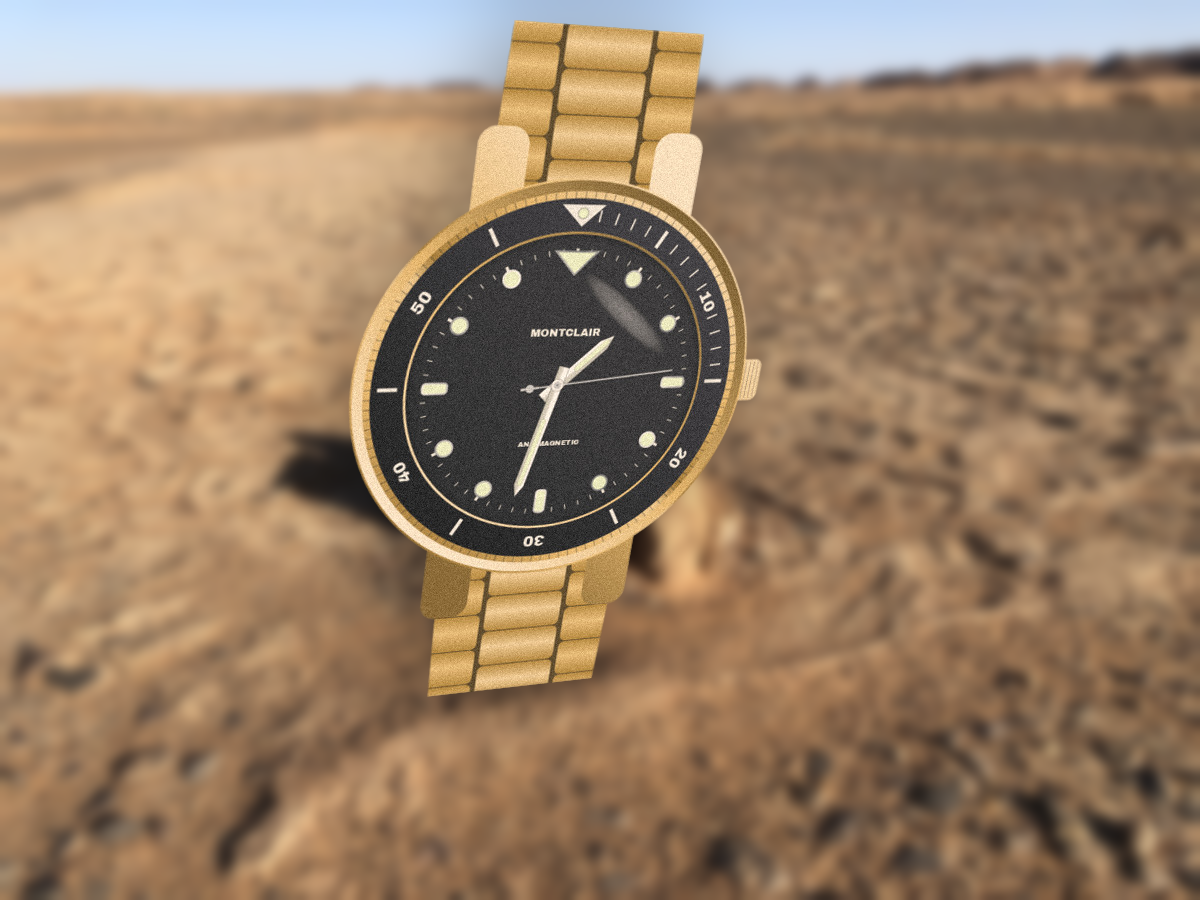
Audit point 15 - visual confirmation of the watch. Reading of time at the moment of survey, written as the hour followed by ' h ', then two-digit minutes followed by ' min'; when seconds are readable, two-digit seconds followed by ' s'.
1 h 32 min 14 s
